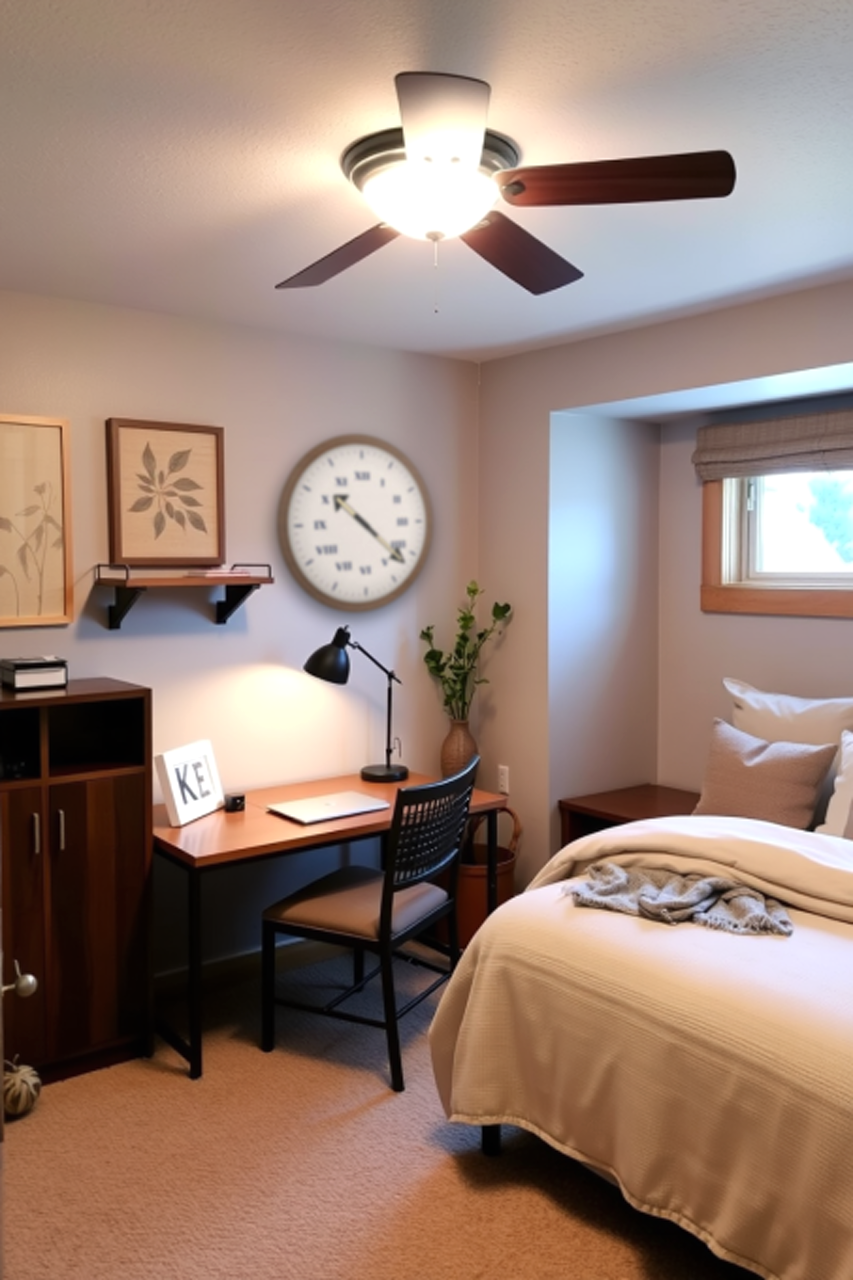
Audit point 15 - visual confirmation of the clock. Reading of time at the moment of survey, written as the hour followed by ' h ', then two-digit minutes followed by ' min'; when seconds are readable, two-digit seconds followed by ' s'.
10 h 22 min
